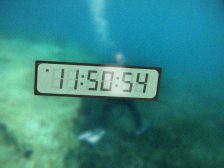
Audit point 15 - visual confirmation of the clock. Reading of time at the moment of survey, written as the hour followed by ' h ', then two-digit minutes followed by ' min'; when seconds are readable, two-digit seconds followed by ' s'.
11 h 50 min 54 s
